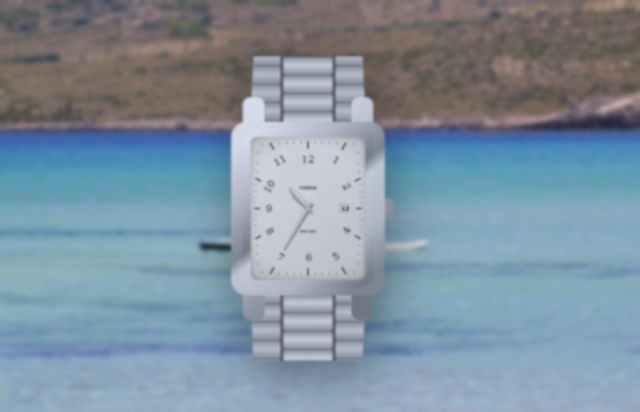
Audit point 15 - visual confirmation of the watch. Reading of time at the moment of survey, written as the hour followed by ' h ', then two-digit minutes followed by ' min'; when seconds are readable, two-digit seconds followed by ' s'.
10 h 35 min
